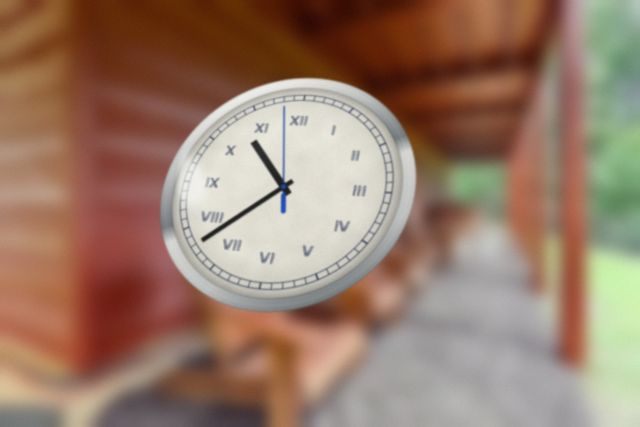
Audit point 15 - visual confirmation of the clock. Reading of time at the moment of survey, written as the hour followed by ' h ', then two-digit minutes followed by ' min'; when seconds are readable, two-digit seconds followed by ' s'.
10 h 37 min 58 s
